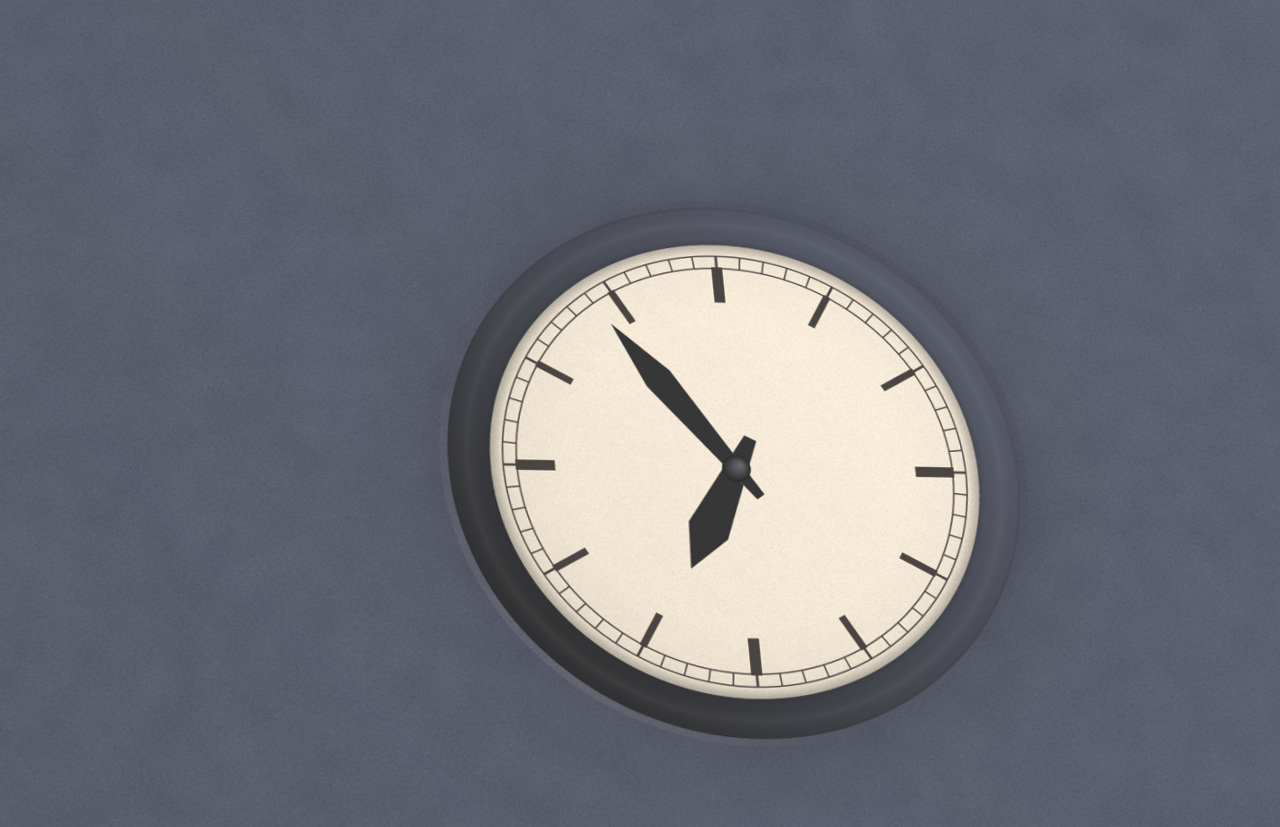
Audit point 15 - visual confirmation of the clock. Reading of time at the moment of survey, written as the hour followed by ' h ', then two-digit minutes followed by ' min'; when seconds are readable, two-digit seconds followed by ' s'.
6 h 54 min
